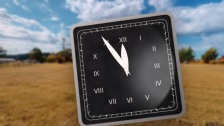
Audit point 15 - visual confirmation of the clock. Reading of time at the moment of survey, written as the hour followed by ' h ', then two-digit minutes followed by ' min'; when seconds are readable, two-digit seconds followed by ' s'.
11 h 55 min
